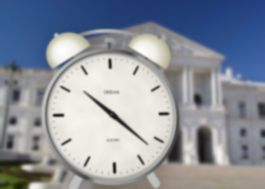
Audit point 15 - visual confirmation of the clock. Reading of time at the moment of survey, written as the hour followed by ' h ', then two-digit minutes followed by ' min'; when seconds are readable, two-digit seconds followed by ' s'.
10 h 22 min
